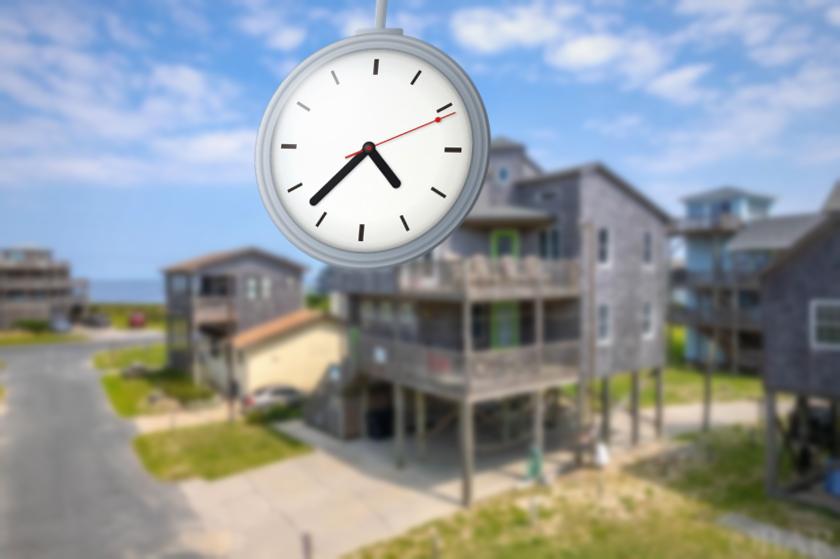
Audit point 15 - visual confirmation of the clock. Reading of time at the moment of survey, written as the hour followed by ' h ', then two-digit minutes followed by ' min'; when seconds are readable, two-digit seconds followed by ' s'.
4 h 37 min 11 s
